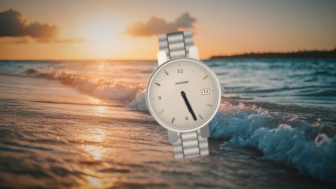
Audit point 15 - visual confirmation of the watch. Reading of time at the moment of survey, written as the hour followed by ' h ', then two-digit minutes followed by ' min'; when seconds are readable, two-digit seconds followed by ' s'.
5 h 27 min
